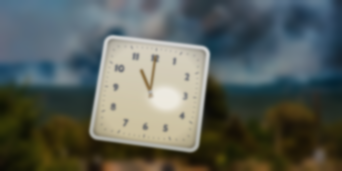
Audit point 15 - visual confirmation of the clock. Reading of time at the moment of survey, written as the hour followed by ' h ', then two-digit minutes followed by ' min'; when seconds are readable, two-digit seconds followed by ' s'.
11 h 00 min
